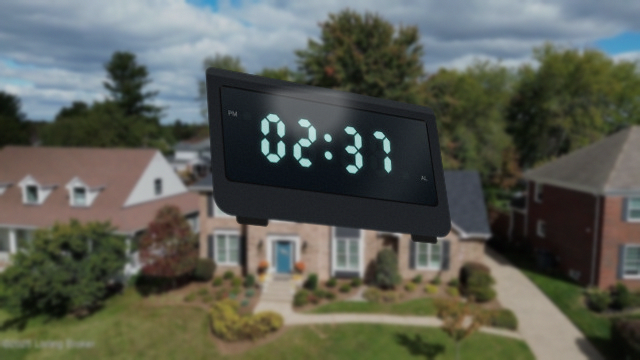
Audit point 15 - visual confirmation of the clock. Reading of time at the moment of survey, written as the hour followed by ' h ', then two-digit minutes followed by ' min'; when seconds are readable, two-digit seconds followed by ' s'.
2 h 37 min
